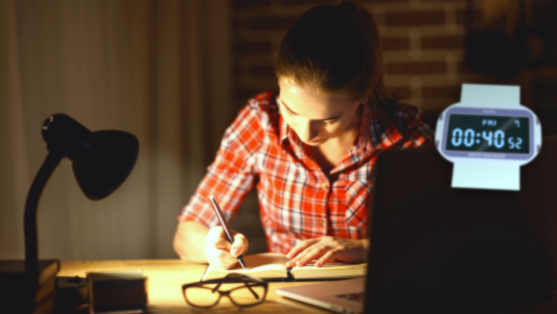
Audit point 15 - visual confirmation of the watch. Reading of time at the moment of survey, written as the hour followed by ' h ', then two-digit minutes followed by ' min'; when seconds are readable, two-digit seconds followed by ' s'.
0 h 40 min 52 s
